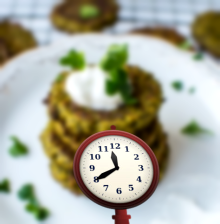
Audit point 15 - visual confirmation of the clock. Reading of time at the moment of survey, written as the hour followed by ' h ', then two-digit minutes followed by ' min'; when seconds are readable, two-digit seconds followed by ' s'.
11 h 40 min
